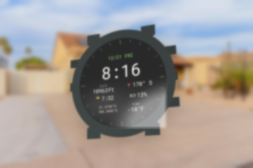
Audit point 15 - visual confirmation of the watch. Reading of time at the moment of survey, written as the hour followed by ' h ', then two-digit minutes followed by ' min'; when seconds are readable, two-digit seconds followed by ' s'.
8 h 16 min
